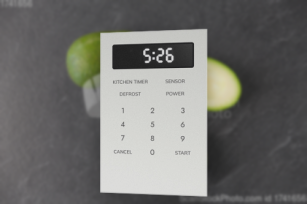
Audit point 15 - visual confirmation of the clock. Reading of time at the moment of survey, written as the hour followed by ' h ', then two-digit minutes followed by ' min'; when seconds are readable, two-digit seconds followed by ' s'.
5 h 26 min
